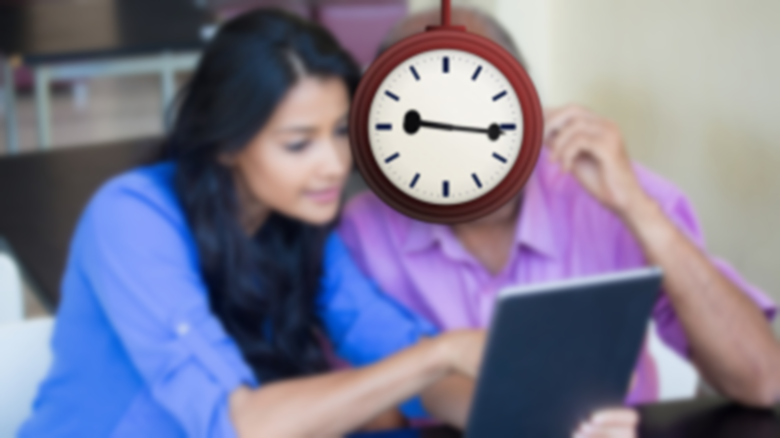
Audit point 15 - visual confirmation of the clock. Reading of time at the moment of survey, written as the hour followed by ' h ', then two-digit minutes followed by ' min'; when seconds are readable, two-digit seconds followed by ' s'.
9 h 16 min
